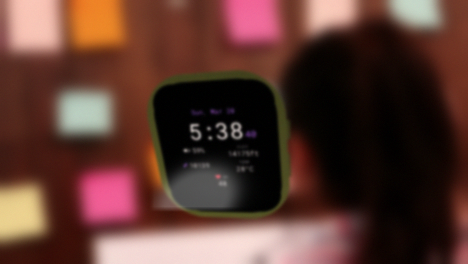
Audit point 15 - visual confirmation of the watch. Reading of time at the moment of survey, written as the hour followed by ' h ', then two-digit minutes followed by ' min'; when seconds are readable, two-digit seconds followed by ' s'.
5 h 38 min
